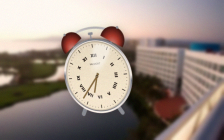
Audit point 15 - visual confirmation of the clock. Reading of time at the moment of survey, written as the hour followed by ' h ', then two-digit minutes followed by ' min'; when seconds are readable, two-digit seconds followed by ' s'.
6 h 37 min
